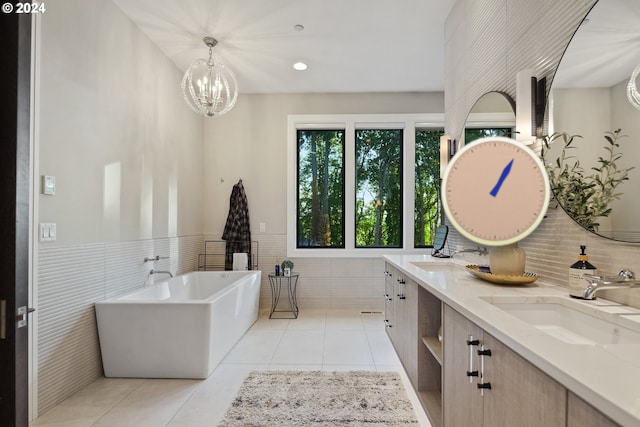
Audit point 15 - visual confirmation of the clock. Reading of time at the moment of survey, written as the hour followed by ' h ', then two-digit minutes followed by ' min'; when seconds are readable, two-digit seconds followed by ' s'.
1 h 05 min
